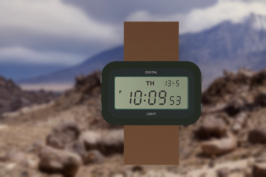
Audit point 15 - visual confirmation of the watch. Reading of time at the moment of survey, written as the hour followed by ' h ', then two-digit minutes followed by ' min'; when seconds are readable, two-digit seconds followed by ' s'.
10 h 09 min 53 s
